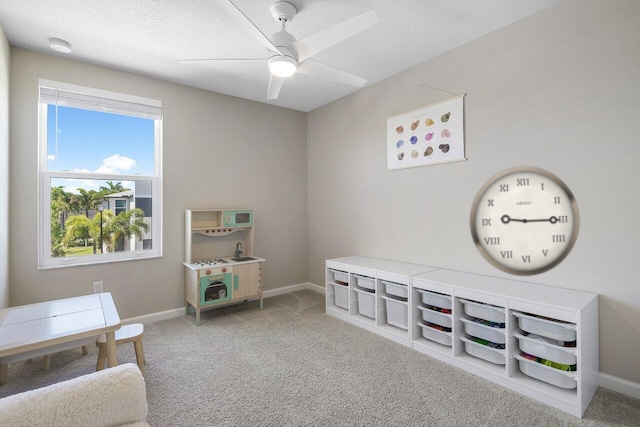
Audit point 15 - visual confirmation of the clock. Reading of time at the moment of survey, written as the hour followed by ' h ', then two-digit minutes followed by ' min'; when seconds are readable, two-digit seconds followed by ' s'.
9 h 15 min
